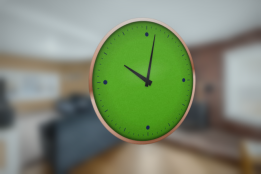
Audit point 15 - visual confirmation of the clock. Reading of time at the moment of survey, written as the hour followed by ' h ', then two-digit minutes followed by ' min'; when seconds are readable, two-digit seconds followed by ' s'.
10 h 02 min
